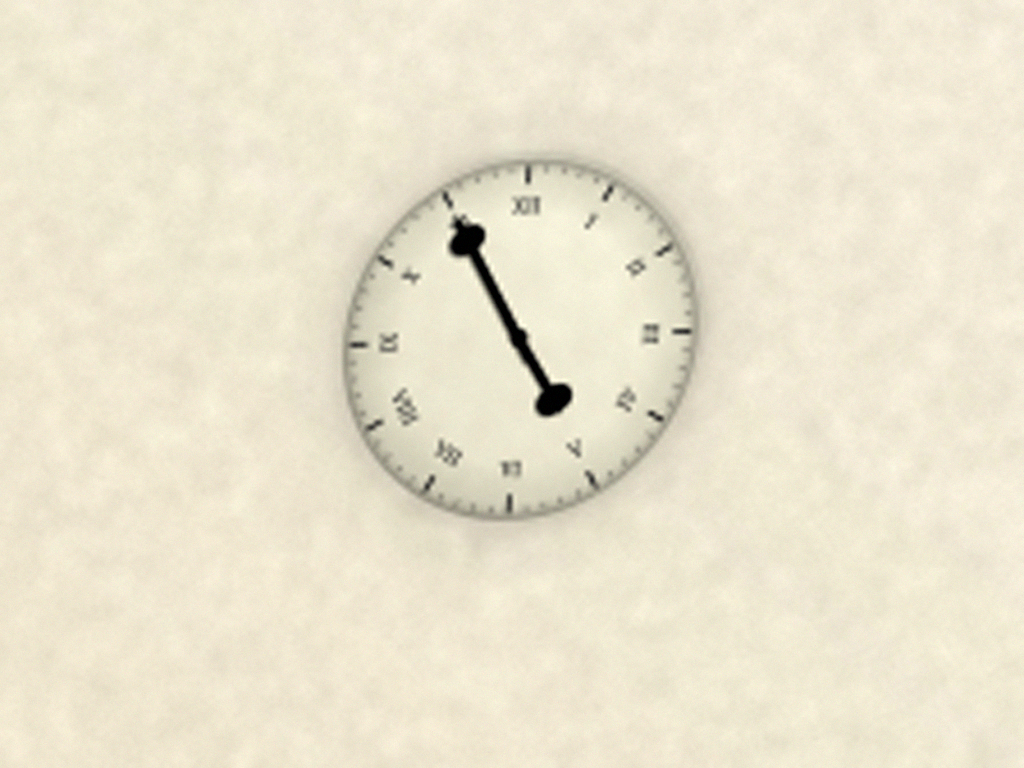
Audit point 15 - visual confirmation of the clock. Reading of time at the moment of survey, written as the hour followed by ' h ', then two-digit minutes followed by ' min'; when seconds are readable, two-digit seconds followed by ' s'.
4 h 55 min
